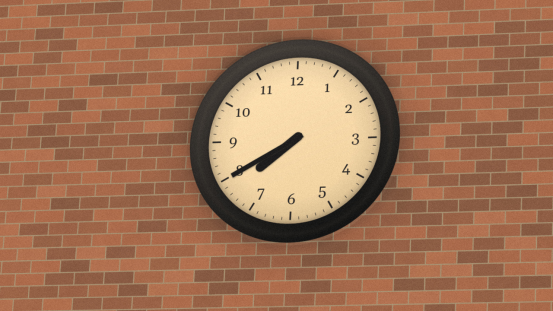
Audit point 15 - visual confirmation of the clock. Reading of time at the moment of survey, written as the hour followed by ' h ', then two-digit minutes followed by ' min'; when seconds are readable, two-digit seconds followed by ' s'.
7 h 40 min
